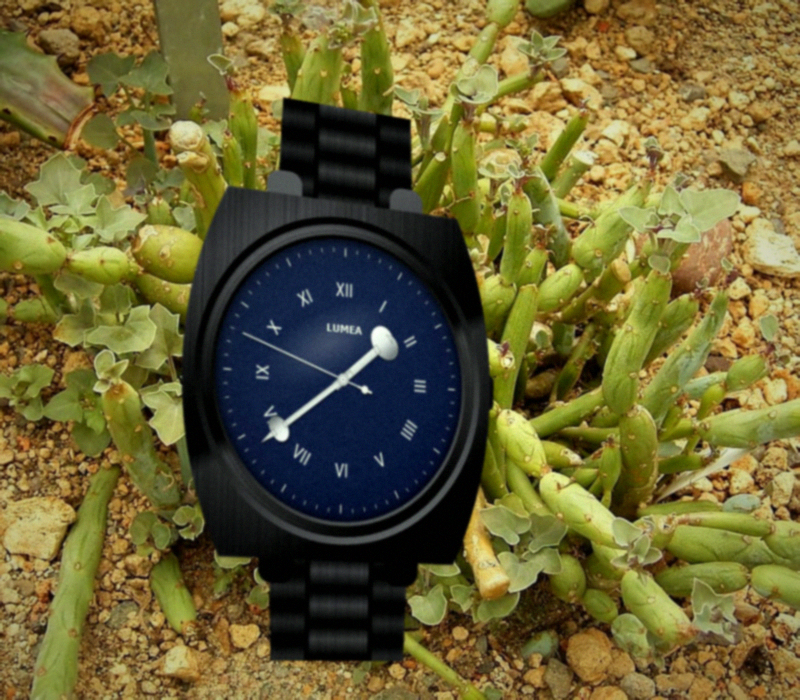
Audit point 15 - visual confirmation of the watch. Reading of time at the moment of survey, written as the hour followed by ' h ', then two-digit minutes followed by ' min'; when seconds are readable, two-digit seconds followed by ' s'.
1 h 38 min 48 s
